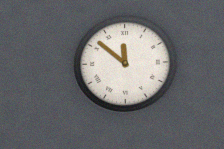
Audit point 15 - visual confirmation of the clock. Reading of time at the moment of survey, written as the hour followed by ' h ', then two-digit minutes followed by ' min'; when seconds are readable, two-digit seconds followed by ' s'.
11 h 52 min
